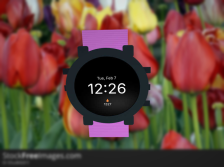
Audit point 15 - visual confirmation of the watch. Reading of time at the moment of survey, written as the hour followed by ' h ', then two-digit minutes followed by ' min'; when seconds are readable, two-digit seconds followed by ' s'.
12 h 26 min
